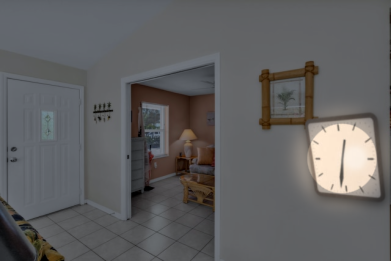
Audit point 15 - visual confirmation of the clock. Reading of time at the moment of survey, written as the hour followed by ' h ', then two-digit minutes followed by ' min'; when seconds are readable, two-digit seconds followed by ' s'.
12 h 32 min
